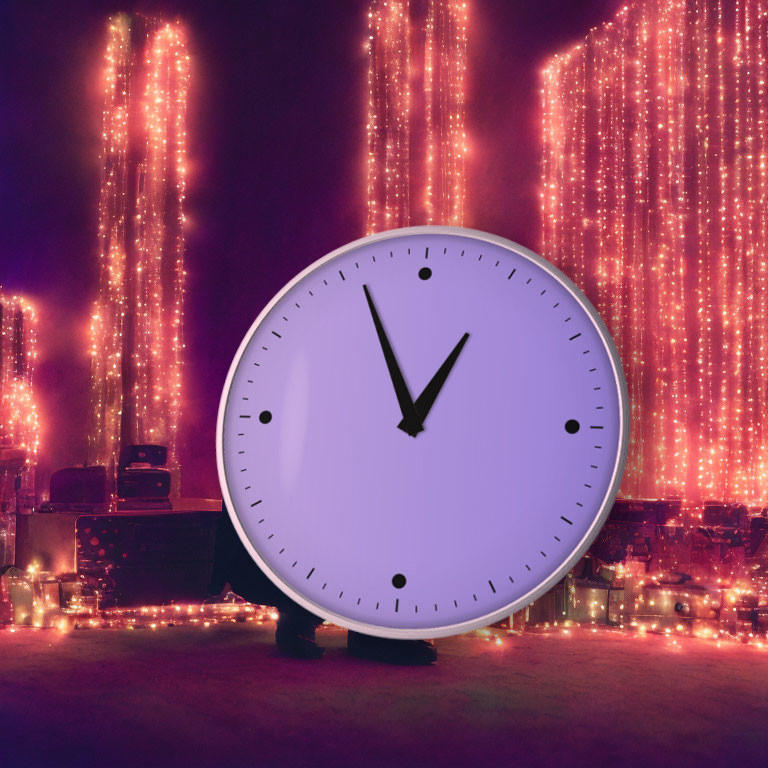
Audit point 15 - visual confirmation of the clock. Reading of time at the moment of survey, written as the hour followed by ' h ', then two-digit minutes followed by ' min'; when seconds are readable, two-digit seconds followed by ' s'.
12 h 56 min
